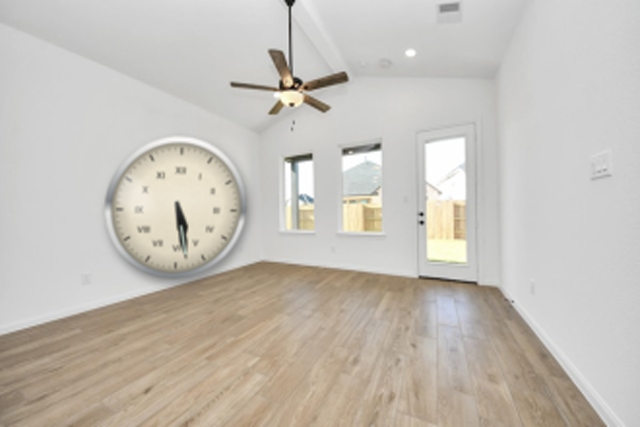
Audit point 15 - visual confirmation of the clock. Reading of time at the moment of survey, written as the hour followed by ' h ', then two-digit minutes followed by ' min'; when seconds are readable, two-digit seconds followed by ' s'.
5 h 28 min
